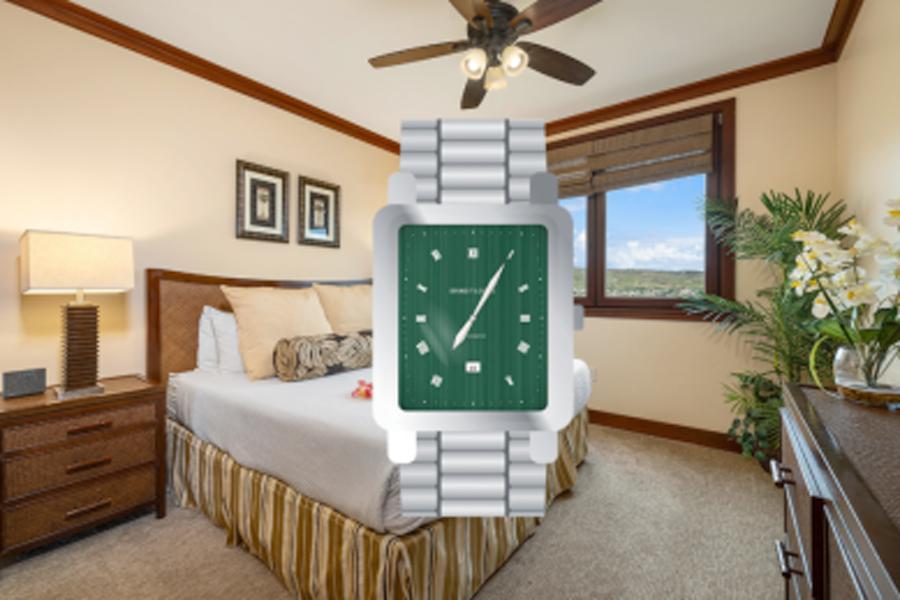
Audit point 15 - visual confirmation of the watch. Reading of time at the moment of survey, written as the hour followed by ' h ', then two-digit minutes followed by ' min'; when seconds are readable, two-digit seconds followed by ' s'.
7 h 05 min
